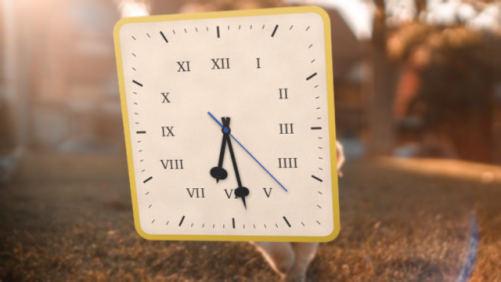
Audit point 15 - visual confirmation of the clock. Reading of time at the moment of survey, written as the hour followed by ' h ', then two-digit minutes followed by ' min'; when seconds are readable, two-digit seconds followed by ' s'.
6 h 28 min 23 s
